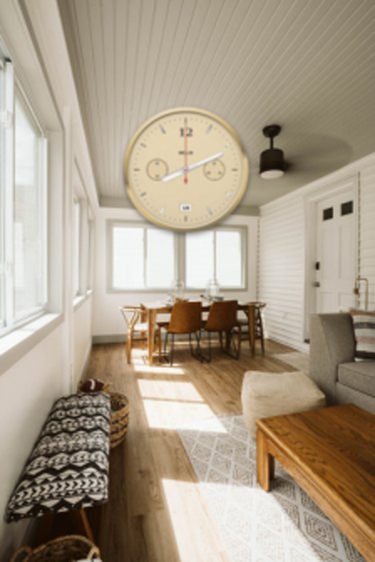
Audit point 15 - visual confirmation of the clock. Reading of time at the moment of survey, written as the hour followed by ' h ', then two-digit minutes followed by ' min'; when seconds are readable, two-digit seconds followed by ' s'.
8 h 11 min
